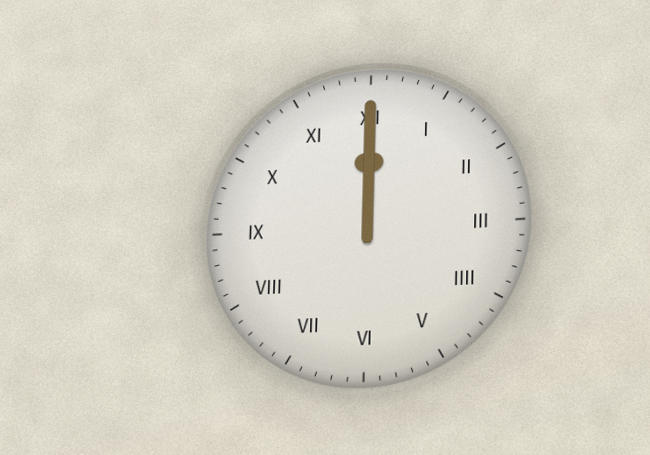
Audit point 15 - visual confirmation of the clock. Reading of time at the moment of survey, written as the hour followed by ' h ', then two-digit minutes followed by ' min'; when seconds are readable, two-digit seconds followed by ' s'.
12 h 00 min
